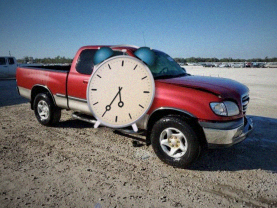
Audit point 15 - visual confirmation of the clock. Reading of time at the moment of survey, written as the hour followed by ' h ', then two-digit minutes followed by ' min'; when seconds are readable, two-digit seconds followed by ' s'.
5 h 35 min
